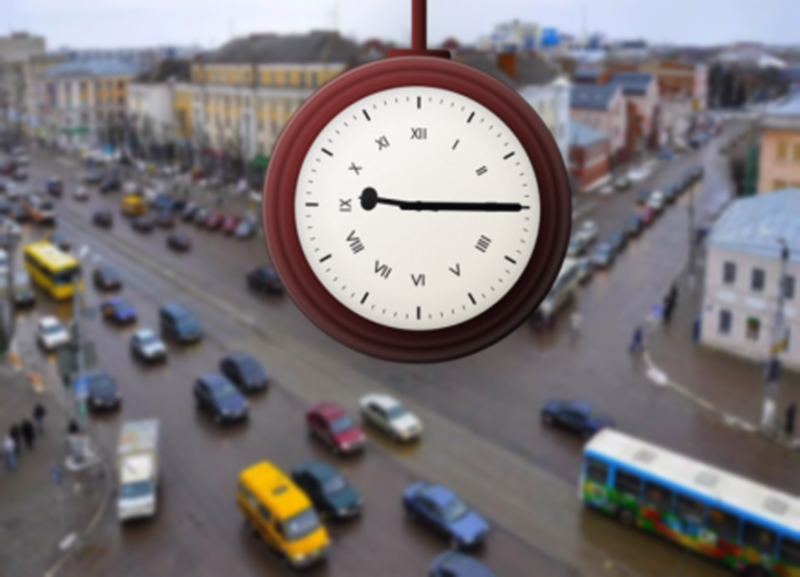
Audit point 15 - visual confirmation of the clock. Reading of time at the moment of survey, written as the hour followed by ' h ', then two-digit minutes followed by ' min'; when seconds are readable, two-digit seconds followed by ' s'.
9 h 15 min
